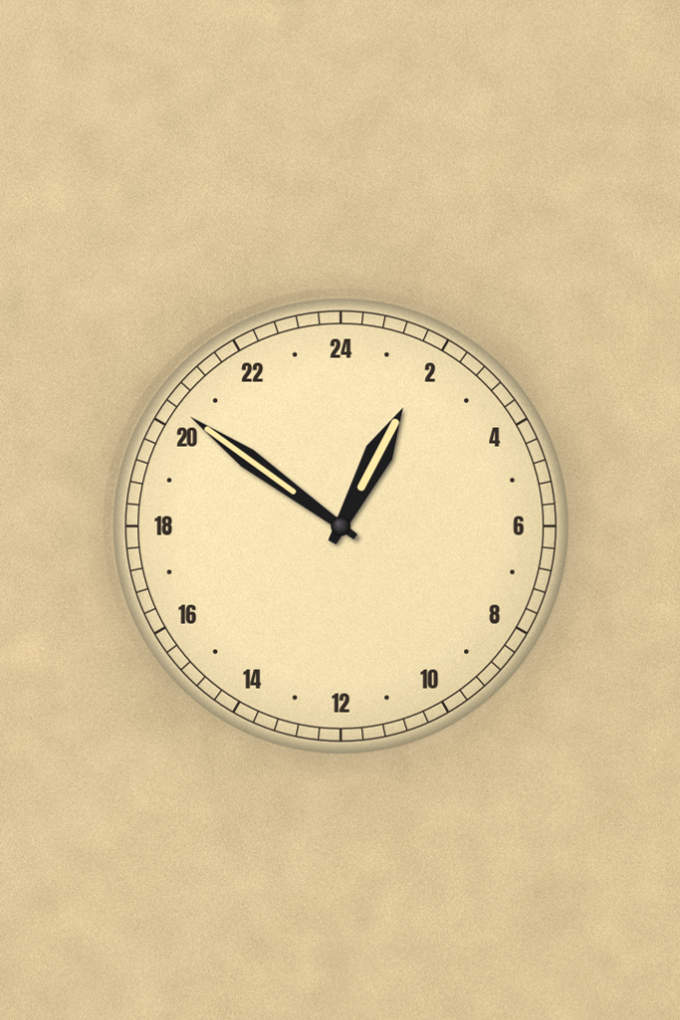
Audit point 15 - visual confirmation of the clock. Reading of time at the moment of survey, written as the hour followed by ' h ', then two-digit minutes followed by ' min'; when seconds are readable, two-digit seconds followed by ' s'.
1 h 51 min
